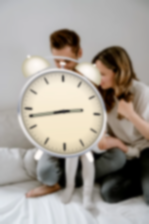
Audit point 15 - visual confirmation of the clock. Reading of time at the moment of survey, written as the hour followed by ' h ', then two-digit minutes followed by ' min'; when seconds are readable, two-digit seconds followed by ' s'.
2 h 43 min
